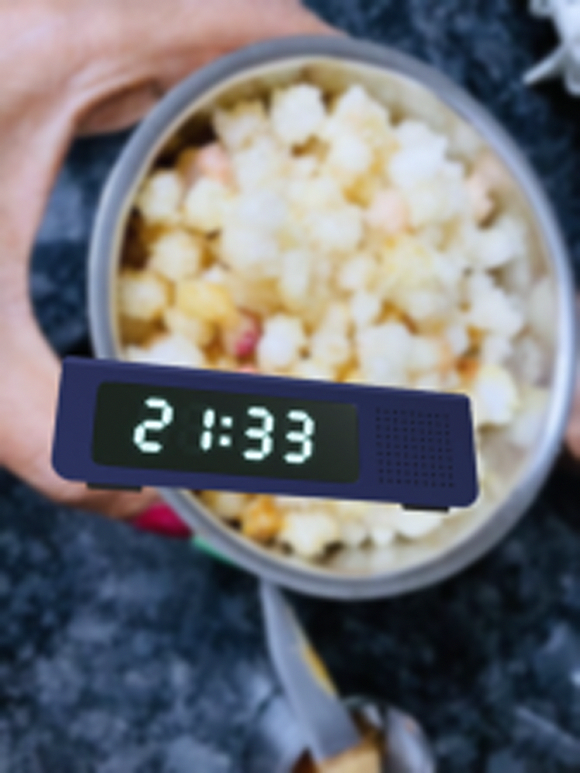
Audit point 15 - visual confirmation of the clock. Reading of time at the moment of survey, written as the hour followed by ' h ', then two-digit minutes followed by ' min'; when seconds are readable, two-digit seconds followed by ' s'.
21 h 33 min
